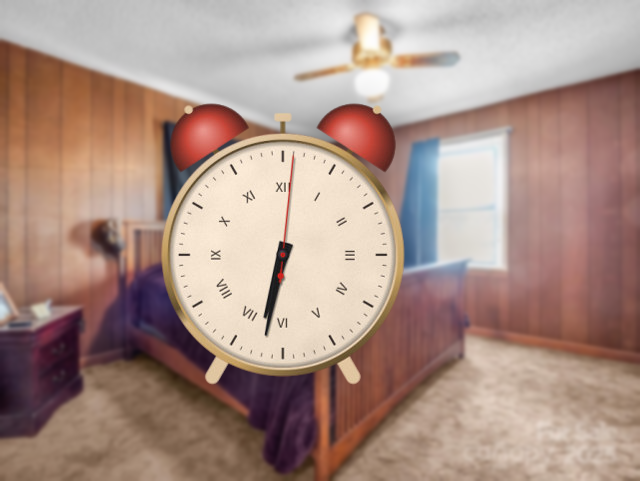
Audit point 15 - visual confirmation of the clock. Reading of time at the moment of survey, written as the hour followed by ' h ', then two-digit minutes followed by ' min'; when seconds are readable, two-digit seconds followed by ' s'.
6 h 32 min 01 s
